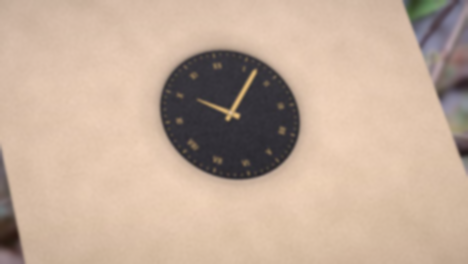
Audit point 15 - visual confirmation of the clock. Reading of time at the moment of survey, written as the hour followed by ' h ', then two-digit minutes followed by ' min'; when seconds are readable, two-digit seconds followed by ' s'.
10 h 07 min
